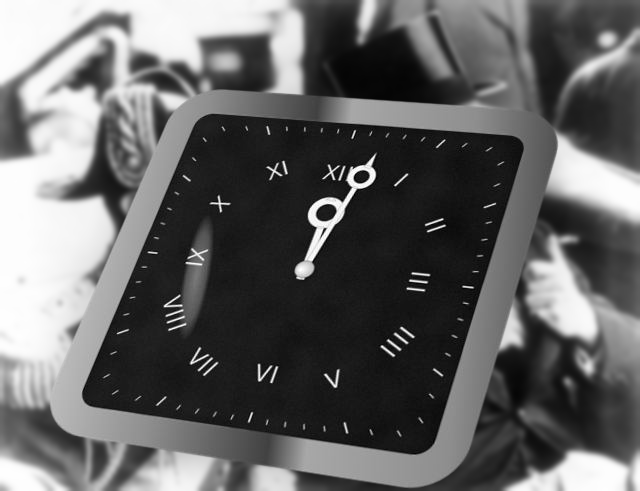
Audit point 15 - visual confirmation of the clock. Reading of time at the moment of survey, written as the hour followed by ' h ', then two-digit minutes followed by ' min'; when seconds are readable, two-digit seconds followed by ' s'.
12 h 02 min
